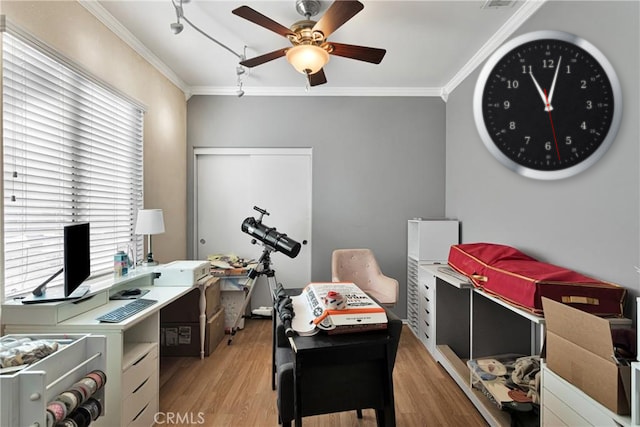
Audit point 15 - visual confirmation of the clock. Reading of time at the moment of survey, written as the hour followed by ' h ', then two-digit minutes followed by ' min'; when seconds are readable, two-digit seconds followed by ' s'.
11 h 02 min 28 s
